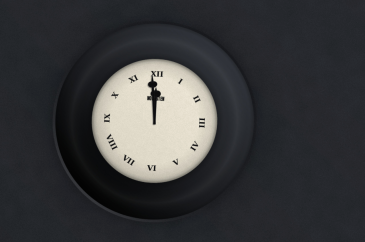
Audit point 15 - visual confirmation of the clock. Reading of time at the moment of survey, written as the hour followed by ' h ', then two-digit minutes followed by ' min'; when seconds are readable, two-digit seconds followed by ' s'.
11 h 59 min
